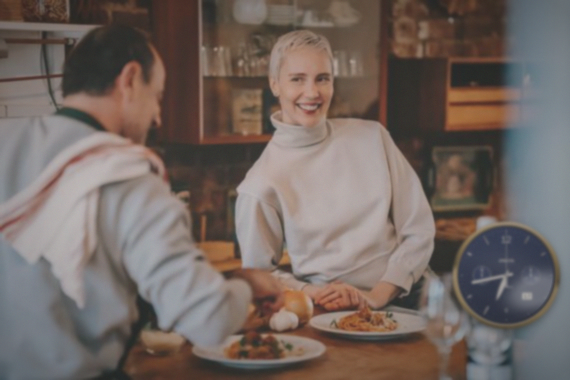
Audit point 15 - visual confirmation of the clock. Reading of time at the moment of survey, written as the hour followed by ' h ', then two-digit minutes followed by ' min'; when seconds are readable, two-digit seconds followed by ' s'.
6 h 43 min
